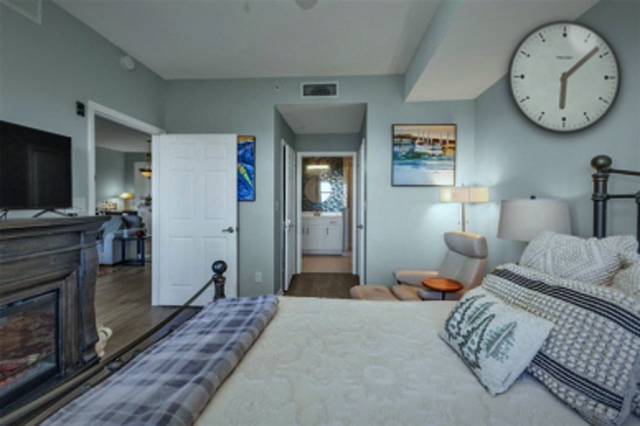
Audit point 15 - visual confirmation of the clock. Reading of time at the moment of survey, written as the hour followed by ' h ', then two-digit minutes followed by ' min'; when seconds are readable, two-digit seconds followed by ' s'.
6 h 08 min
